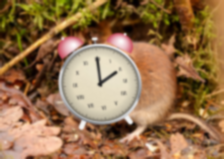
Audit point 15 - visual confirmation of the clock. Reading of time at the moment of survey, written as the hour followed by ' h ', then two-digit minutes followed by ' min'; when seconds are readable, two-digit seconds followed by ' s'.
2 h 00 min
